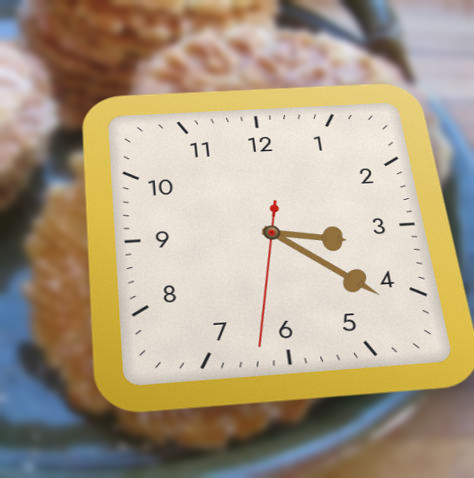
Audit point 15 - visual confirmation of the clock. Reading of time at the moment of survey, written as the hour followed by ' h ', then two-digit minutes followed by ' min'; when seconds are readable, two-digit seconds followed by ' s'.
3 h 21 min 32 s
